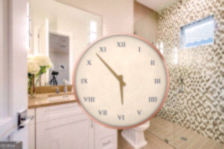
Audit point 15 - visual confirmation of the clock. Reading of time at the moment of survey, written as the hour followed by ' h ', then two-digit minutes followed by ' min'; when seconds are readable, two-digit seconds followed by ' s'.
5 h 53 min
